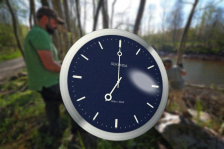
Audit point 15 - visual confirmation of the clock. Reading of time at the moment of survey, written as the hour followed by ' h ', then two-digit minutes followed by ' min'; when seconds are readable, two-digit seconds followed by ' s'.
7 h 00 min
